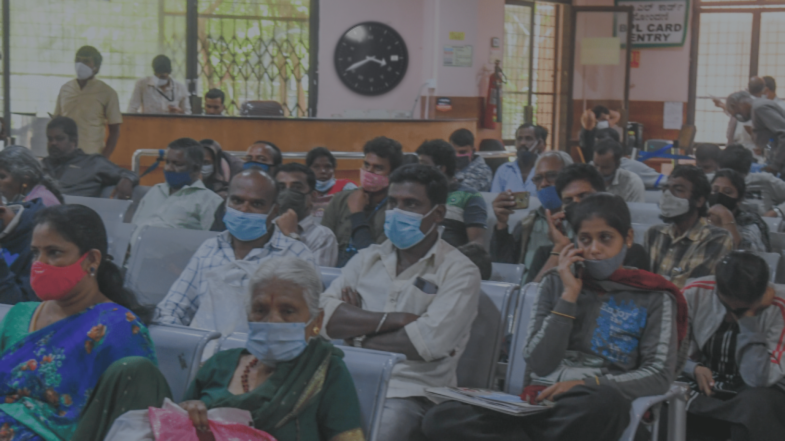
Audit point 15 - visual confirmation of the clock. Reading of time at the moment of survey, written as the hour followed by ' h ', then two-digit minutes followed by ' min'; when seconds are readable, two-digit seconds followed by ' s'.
3 h 41 min
